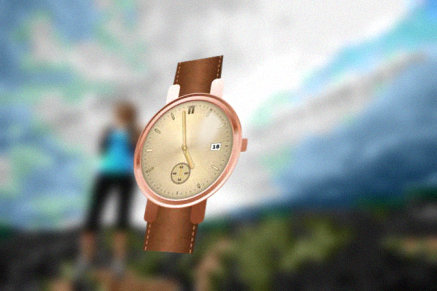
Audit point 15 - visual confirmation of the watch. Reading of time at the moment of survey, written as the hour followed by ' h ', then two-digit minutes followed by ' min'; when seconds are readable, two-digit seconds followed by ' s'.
4 h 58 min
